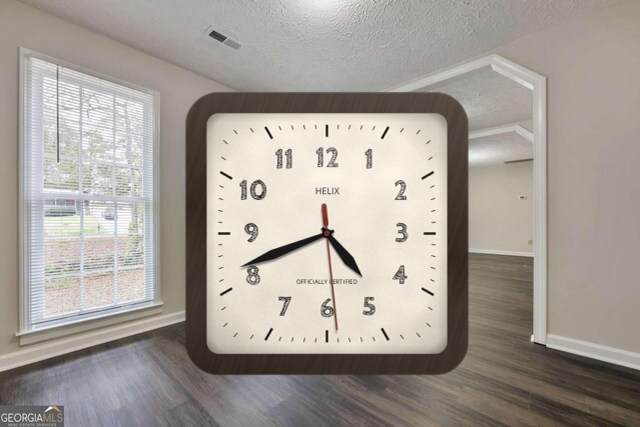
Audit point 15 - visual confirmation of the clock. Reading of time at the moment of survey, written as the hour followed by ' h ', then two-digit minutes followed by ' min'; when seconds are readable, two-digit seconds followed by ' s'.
4 h 41 min 29 s
